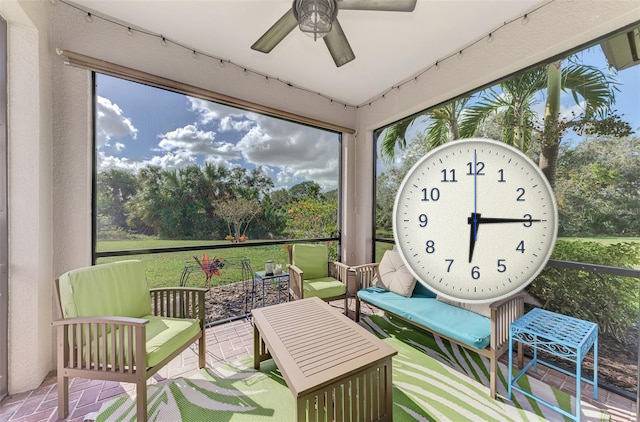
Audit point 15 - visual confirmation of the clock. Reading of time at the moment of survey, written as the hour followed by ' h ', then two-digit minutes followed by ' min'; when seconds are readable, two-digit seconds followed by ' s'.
6 h 15 min 00 s
